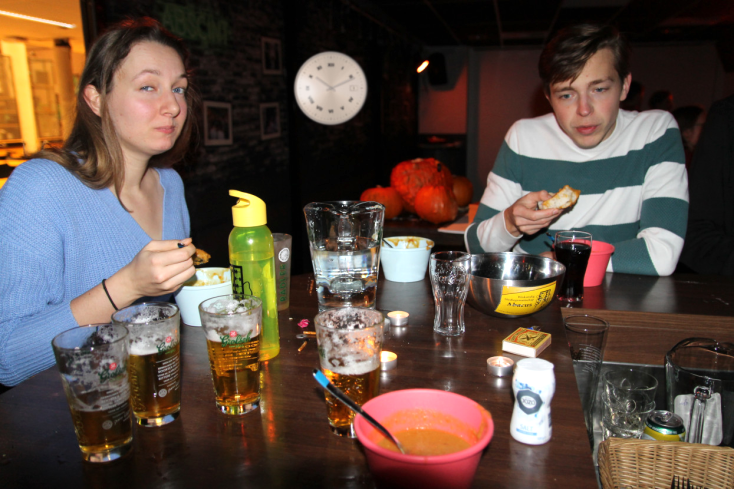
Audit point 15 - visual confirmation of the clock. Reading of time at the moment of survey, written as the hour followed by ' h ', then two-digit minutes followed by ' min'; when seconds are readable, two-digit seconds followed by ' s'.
10 h 11 min
